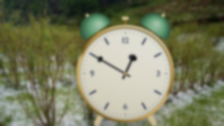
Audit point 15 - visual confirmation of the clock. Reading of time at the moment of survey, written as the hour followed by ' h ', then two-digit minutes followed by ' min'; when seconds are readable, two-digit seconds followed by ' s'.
12 h 50 min
